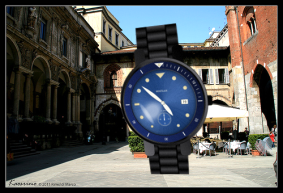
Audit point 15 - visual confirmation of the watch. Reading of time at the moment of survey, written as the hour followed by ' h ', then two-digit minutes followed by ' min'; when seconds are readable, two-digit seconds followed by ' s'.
4 h 52 min
